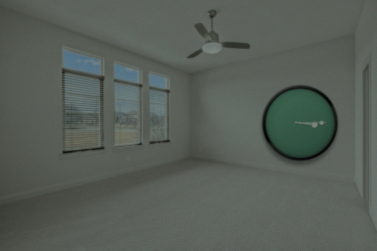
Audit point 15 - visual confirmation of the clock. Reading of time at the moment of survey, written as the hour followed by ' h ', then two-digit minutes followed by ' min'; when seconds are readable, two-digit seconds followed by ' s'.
3 h 15 min
